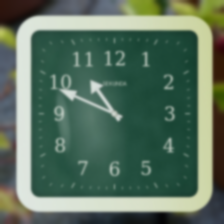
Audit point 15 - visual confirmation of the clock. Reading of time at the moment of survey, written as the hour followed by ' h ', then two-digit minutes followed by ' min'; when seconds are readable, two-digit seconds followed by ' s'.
10 h 49 min
